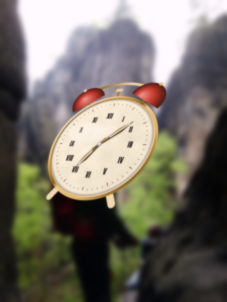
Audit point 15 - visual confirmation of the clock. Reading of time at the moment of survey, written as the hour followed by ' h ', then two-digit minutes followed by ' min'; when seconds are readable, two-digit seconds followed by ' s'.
7 h 08 min
